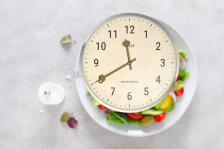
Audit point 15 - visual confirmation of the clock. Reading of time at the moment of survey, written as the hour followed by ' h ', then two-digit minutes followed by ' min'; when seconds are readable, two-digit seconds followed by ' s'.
11 h 40 min
